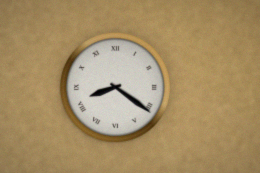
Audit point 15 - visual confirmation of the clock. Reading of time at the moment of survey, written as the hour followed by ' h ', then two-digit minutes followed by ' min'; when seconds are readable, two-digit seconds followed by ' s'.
8 h 21 min
